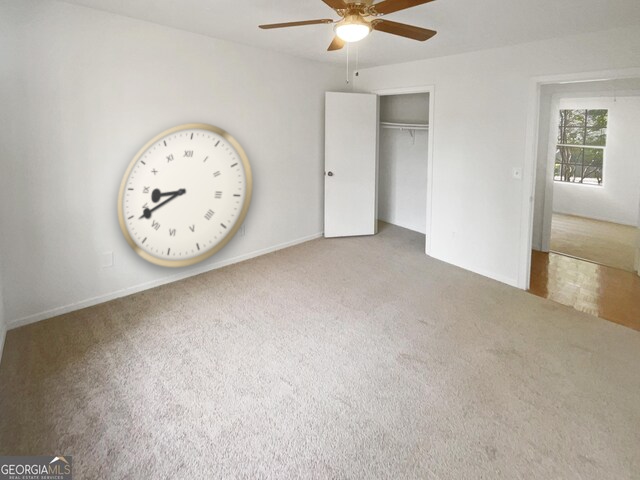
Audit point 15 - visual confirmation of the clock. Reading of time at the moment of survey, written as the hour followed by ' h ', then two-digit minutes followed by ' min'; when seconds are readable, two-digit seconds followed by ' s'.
8 h 39 min
